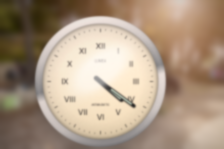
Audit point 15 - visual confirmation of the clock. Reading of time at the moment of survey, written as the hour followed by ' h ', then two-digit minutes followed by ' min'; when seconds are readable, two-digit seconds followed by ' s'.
4 h 21 min
